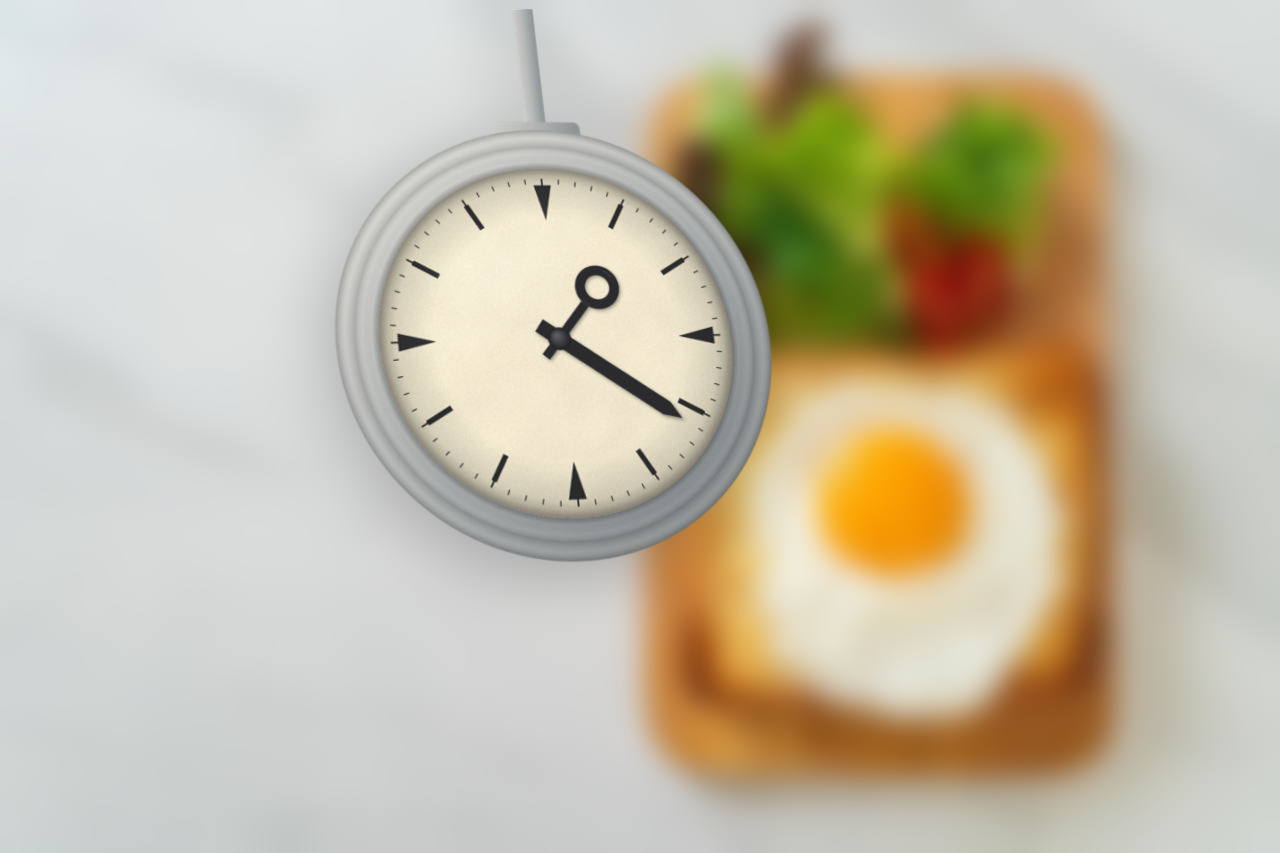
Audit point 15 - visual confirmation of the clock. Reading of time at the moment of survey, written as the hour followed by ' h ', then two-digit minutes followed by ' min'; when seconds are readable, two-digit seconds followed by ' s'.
1 h 21 min
